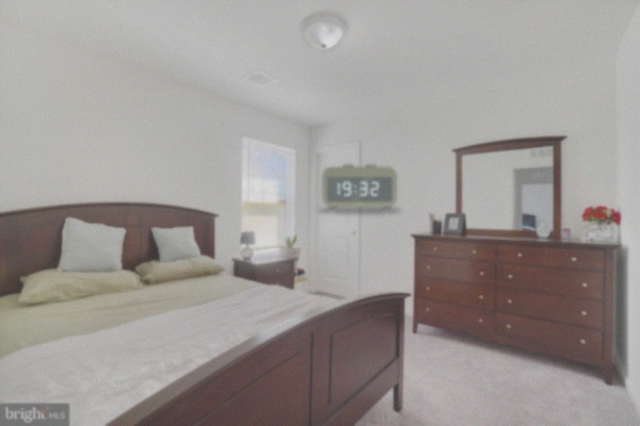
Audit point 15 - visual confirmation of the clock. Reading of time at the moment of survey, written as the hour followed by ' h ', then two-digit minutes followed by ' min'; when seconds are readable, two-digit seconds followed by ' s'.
19 h 32 min
